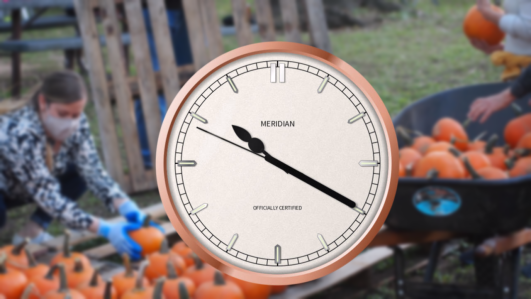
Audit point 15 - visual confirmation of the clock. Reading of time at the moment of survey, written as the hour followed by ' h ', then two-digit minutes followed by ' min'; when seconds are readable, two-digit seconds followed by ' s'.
10 h 19 min 49 s
